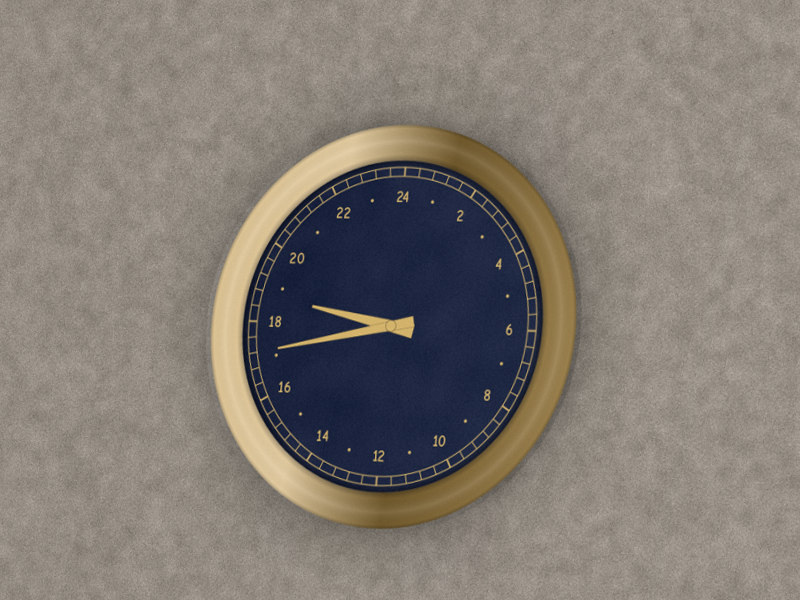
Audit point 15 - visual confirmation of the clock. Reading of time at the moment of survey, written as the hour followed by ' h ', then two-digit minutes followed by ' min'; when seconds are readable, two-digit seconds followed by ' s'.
18 h 43 min
